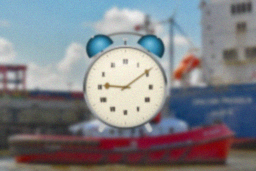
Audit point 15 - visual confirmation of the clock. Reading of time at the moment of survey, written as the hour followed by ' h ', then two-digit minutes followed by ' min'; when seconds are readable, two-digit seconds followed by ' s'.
9 h 09 min
